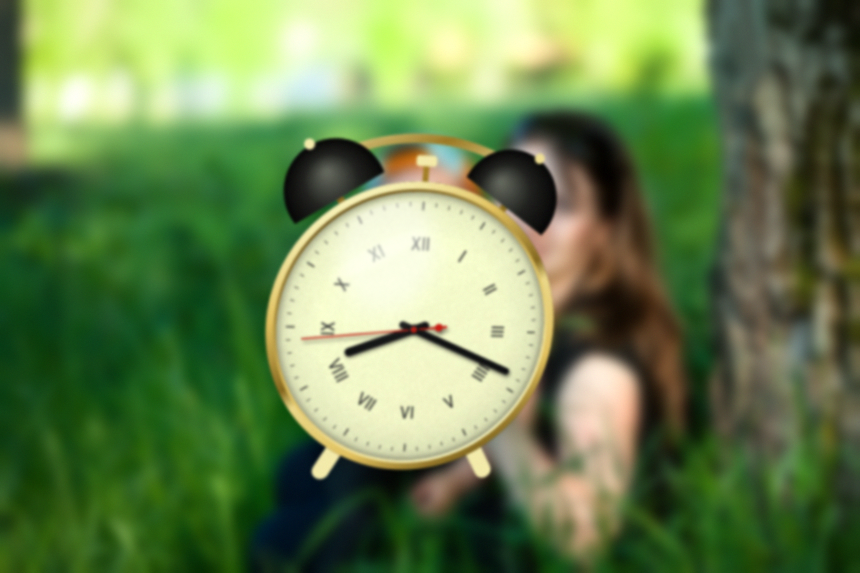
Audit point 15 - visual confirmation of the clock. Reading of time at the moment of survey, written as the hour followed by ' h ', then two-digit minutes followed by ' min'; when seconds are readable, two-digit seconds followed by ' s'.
8 h 18 min 44 s
